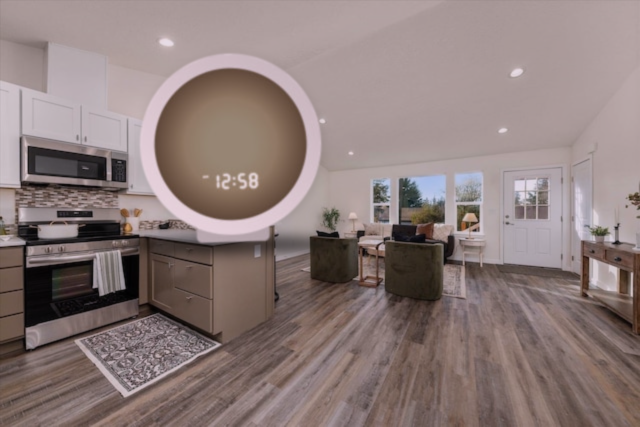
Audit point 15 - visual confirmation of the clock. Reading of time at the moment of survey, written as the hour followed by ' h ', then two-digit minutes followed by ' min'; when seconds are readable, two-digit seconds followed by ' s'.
12 h 58 min
